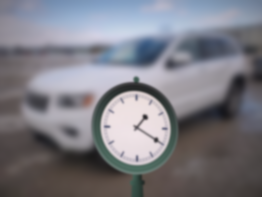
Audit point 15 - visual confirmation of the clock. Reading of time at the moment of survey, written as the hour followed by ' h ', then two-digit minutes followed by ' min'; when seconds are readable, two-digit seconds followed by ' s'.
1 h 20 min
